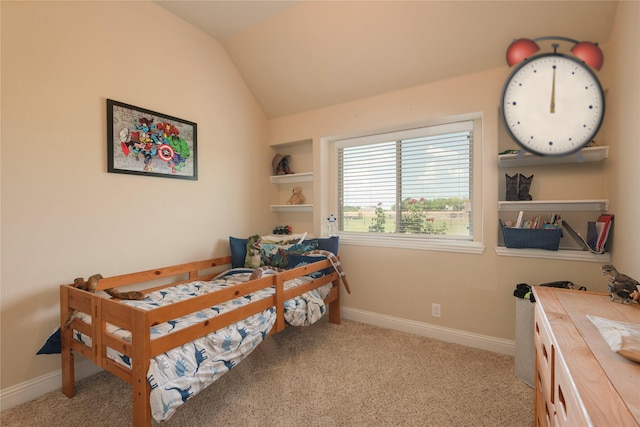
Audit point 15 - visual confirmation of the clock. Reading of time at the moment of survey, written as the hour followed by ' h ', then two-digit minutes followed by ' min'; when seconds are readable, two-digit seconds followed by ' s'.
12 h 00 min
